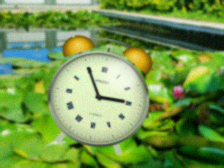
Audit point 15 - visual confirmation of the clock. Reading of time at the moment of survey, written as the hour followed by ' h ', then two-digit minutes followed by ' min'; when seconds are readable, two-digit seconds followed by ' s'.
2 h 55 min
